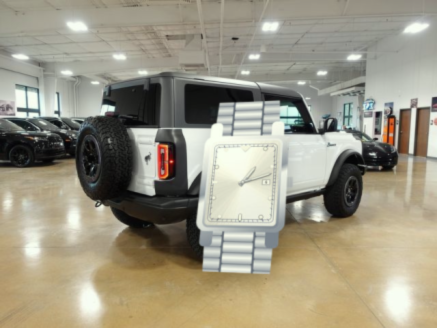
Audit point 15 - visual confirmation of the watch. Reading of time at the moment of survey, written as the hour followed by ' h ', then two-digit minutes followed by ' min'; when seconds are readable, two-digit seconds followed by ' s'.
1 h 12 min
